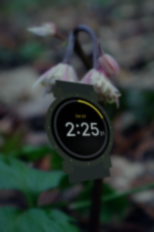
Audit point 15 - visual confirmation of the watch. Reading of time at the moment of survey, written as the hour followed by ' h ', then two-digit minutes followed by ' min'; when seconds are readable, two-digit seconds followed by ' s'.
2 h 25 min
